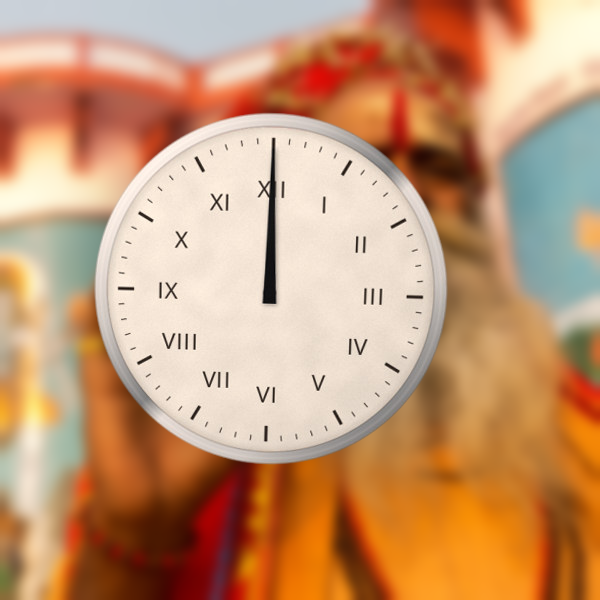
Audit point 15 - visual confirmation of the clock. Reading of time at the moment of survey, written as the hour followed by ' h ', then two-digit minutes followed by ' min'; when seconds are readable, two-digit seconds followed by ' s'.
12 h 00 min
